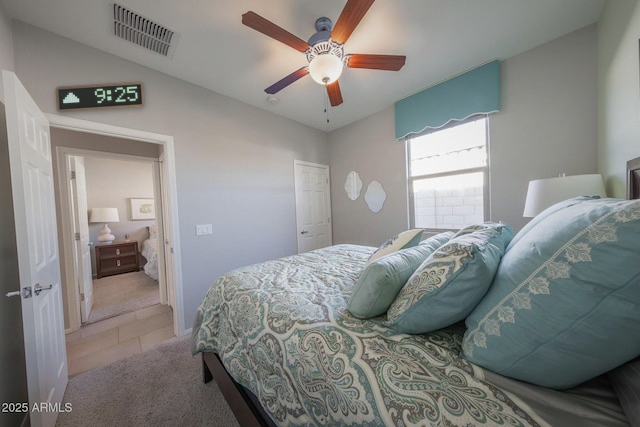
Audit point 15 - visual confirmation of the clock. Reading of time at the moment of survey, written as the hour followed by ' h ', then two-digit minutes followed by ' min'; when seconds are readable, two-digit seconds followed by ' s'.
9 h 25 min
